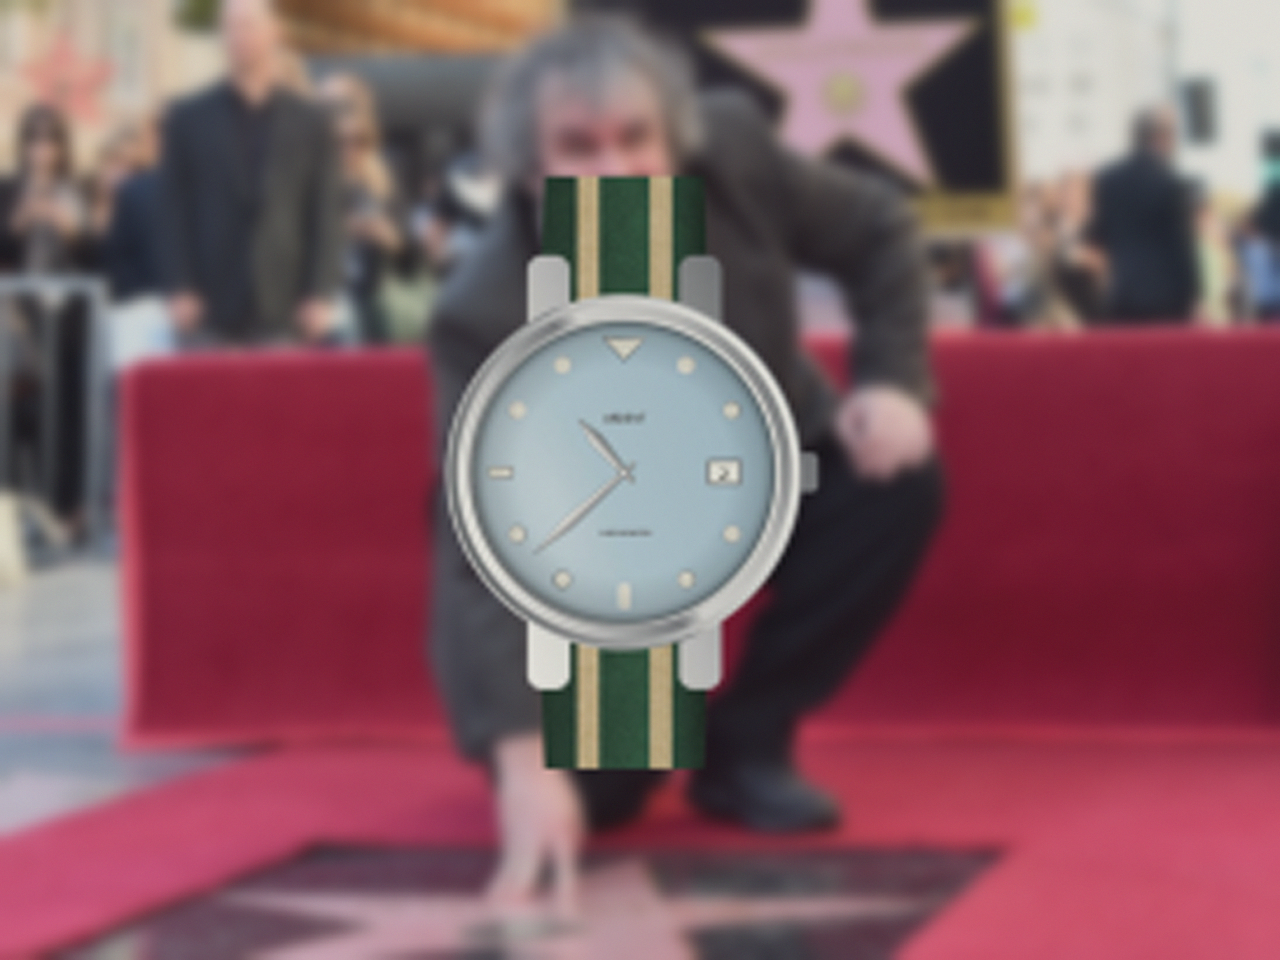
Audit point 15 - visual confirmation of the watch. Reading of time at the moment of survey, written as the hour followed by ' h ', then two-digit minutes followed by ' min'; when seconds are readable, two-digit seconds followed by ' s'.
10 h 38 min
